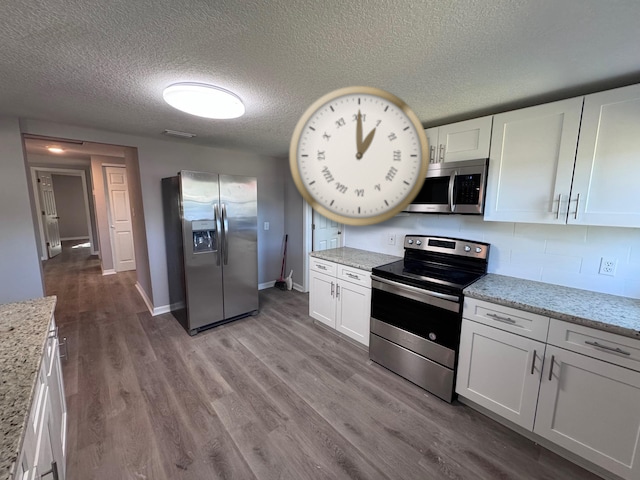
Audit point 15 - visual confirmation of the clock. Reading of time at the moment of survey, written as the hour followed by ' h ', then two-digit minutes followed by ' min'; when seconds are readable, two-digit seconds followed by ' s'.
1 h 00 min
